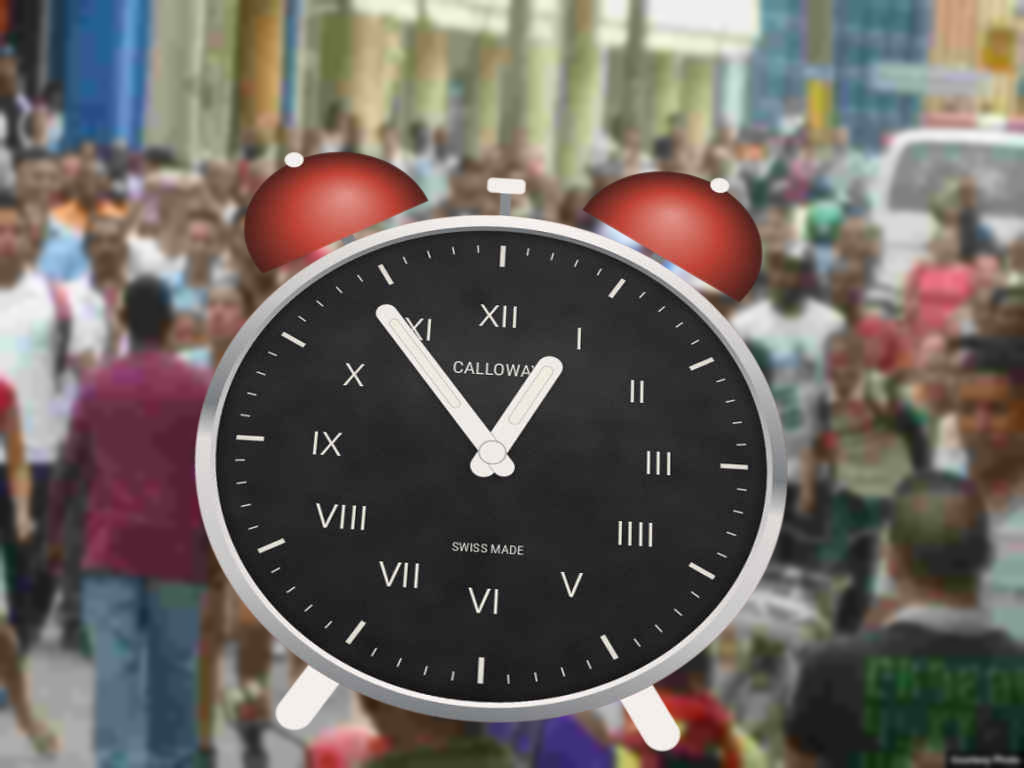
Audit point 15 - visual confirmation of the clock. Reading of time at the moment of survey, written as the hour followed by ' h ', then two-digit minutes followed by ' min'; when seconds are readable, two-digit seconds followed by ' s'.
12 h 54 min
